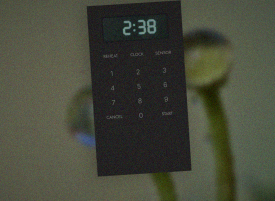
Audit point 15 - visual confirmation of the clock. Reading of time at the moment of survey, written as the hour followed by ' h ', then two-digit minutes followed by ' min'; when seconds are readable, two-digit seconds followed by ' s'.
2 h 38 min
